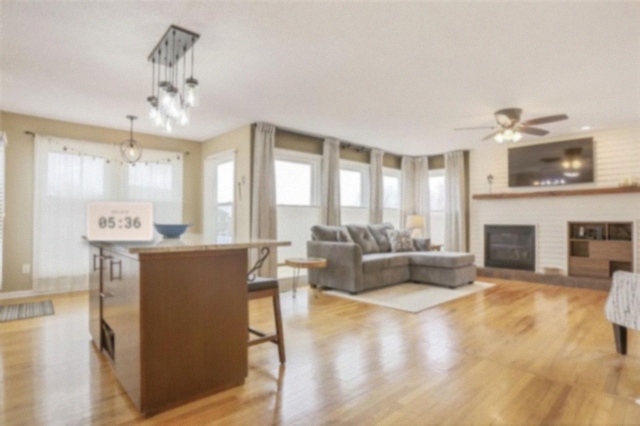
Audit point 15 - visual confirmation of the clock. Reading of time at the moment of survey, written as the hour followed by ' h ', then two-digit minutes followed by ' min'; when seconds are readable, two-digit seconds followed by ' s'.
5 h 36 min
